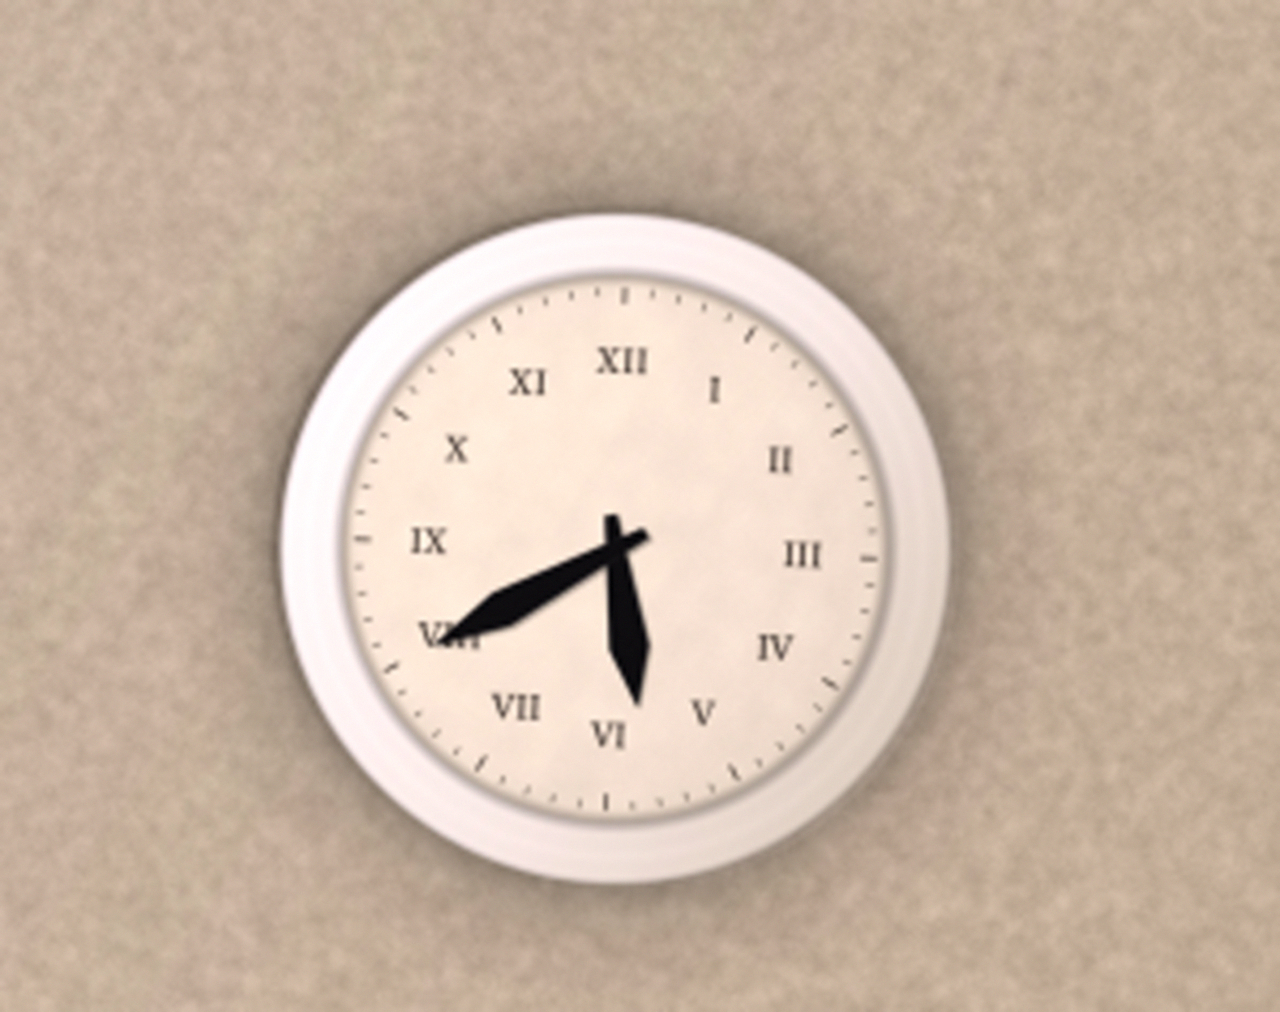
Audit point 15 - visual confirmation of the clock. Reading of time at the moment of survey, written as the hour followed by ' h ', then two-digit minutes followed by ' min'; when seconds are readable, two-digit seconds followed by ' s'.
5 h 40 min
